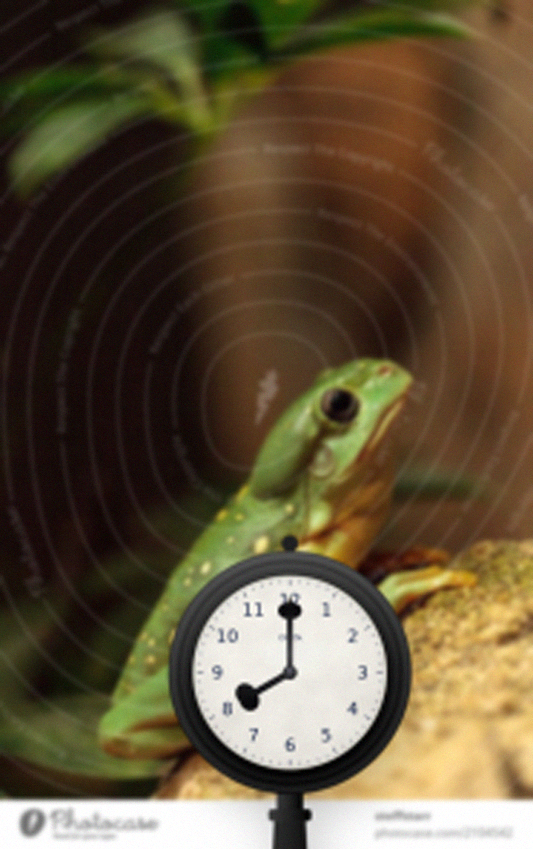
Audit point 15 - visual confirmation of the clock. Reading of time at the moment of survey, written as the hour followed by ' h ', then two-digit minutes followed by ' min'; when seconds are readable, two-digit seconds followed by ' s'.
8 h 00 min
